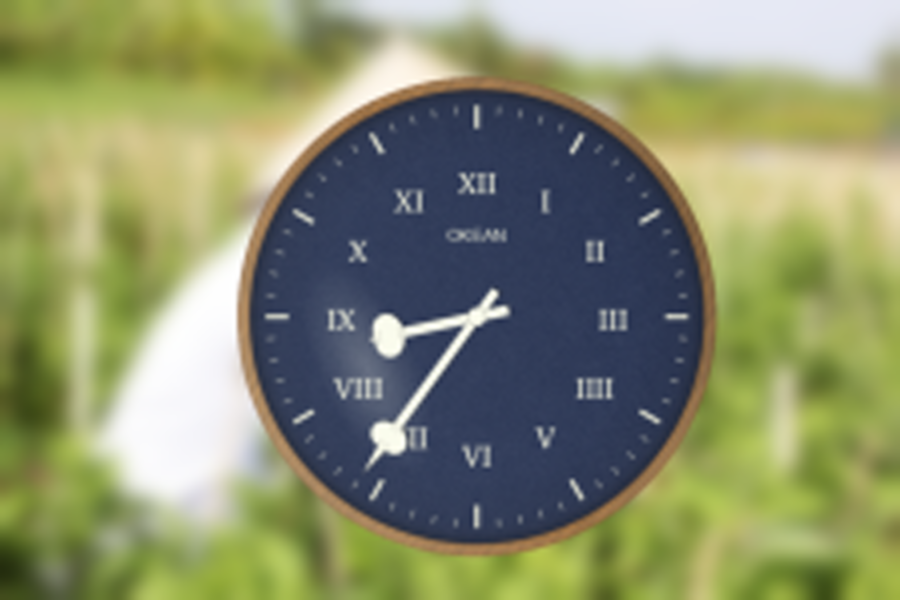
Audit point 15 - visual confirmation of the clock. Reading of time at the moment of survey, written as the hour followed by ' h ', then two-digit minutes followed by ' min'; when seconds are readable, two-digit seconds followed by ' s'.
8 h 36 min
